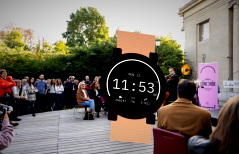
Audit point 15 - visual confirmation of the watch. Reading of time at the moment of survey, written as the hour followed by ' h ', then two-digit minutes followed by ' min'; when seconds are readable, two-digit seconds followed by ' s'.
11 h 53 min
